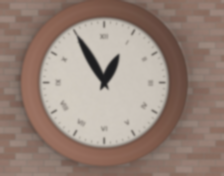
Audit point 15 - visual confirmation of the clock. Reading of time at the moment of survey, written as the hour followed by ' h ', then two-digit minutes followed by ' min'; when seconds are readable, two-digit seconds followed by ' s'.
12 h 55 min
